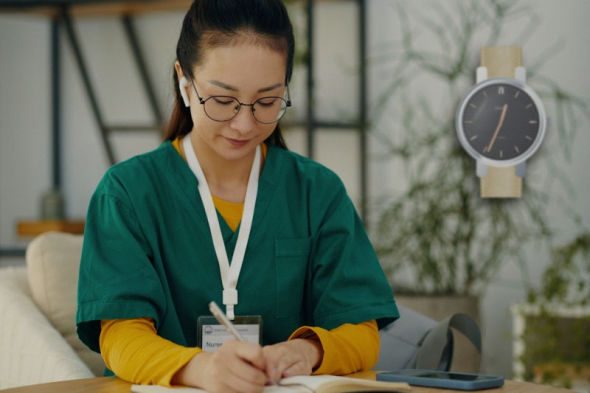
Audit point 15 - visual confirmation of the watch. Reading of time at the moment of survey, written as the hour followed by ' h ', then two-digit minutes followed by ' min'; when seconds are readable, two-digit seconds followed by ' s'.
12 h 34 min
